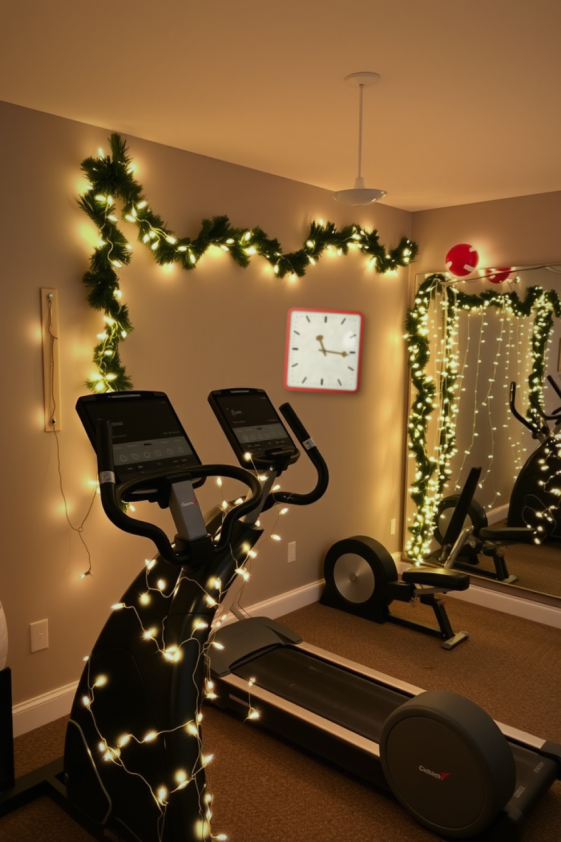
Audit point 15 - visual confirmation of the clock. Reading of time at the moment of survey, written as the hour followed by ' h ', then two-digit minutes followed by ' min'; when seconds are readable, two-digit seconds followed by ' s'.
11 h 16 min
